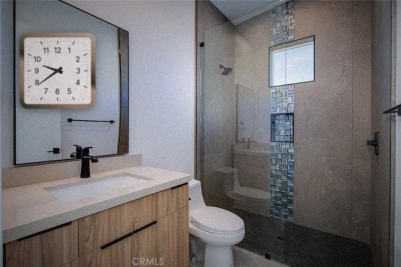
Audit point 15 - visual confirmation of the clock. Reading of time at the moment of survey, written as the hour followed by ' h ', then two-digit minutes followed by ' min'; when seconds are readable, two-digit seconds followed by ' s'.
9 h 39 min
